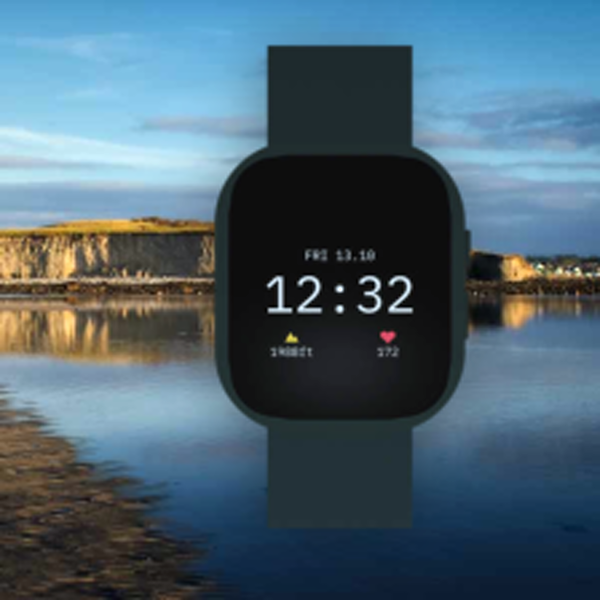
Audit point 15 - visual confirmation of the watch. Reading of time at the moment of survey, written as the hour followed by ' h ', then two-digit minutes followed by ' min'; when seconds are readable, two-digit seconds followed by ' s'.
12 h 32 min
